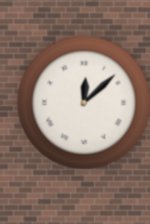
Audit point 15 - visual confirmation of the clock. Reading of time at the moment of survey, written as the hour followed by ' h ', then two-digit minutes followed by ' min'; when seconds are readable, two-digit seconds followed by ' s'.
12 h 08 min
